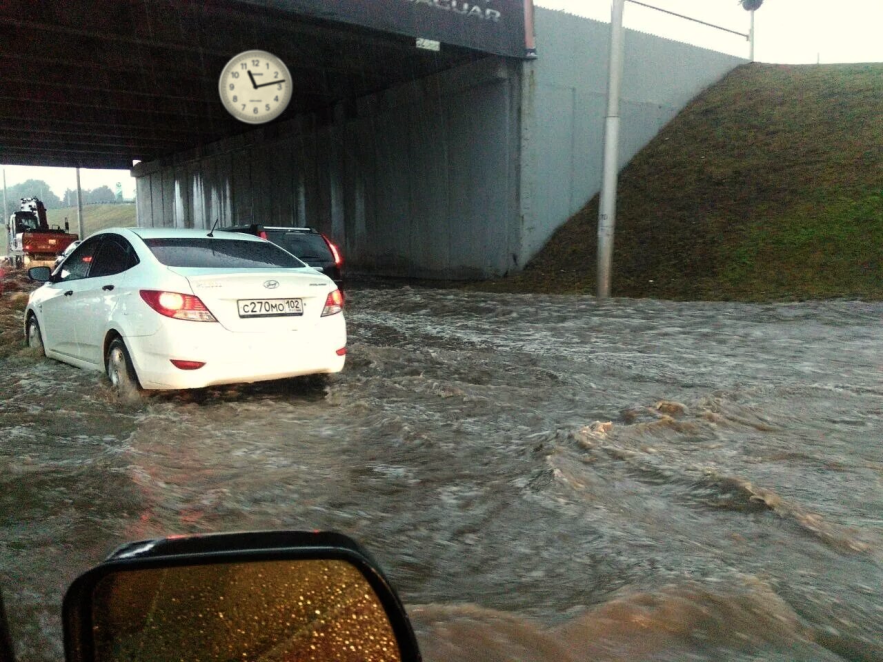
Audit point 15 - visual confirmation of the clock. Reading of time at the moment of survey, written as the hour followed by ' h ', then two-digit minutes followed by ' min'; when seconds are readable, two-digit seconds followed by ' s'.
11 h 13 min
